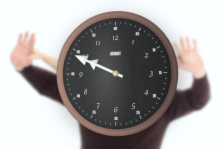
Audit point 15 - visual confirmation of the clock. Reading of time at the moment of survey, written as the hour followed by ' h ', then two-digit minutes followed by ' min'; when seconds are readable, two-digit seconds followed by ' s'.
9 h 49 min
